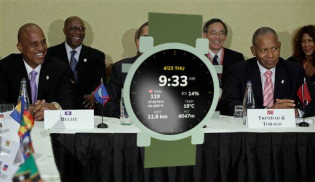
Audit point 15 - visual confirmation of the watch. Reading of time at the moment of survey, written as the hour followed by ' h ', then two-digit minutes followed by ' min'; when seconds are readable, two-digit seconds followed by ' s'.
9 h 33 min
